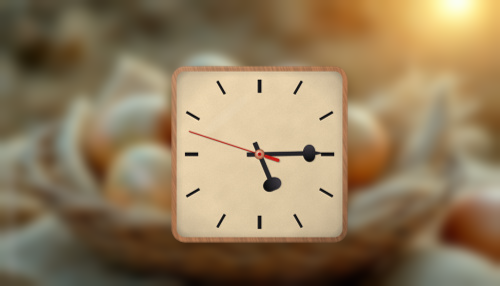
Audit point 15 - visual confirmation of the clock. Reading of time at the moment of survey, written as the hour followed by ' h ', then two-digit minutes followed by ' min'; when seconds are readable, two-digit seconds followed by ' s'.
5 h 14 min 48 s
